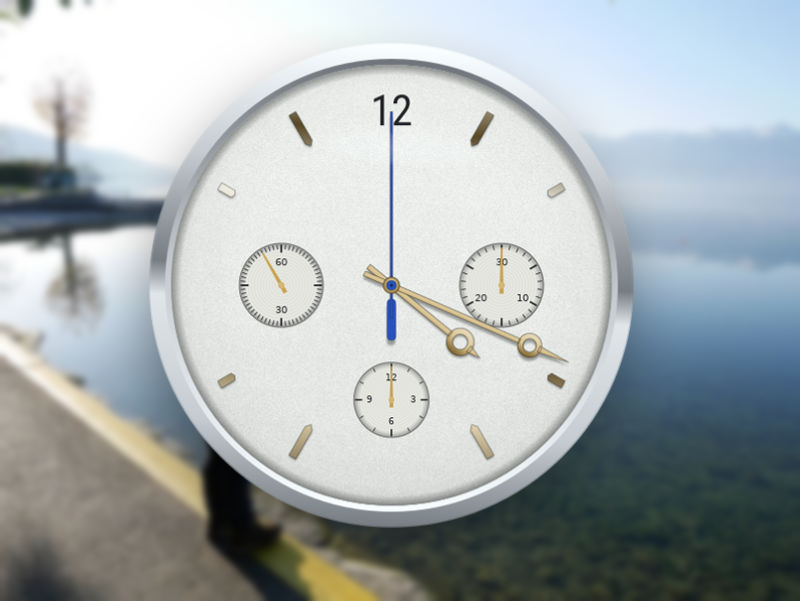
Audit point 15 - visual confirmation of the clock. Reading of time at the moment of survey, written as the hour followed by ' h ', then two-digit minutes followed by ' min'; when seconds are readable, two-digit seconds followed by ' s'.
4 h 18 min 55 s
